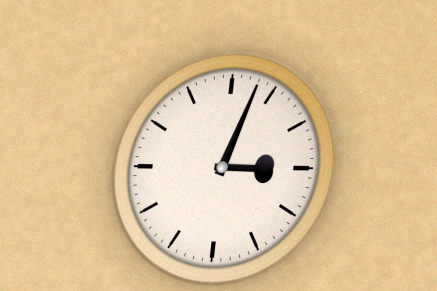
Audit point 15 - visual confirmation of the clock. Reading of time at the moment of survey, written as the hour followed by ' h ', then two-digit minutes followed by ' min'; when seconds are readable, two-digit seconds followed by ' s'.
3 h 03 min
